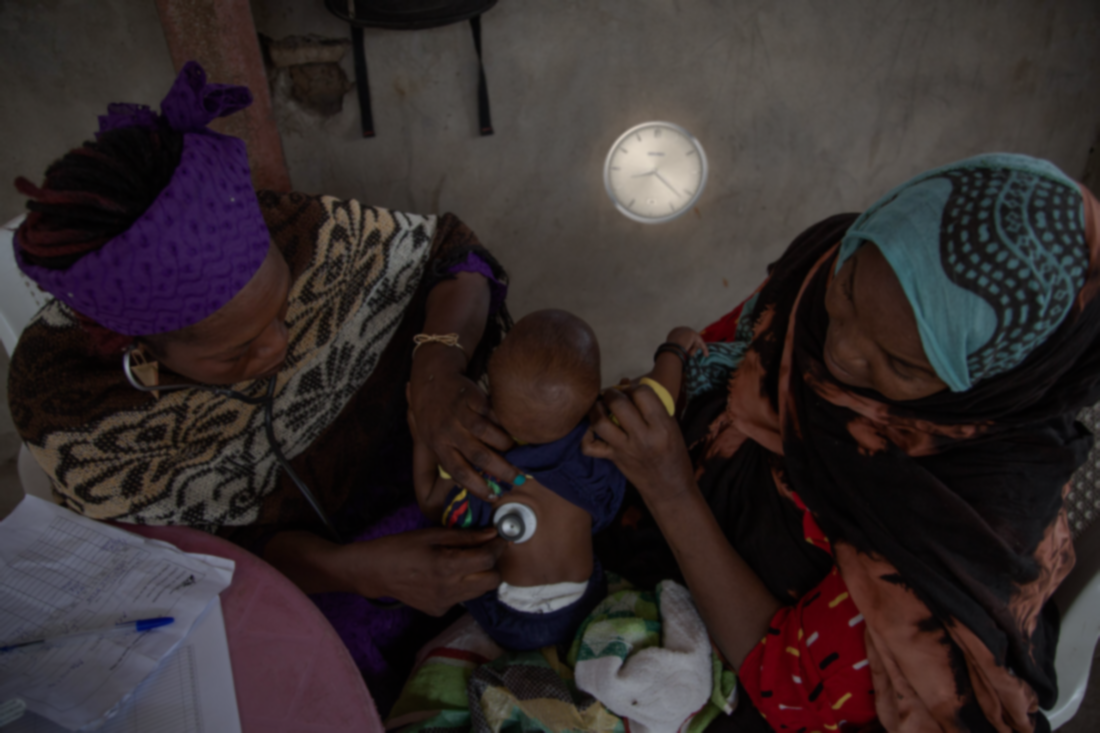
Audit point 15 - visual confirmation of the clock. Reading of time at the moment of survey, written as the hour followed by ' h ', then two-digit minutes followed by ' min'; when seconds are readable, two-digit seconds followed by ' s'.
8 h 22 min
